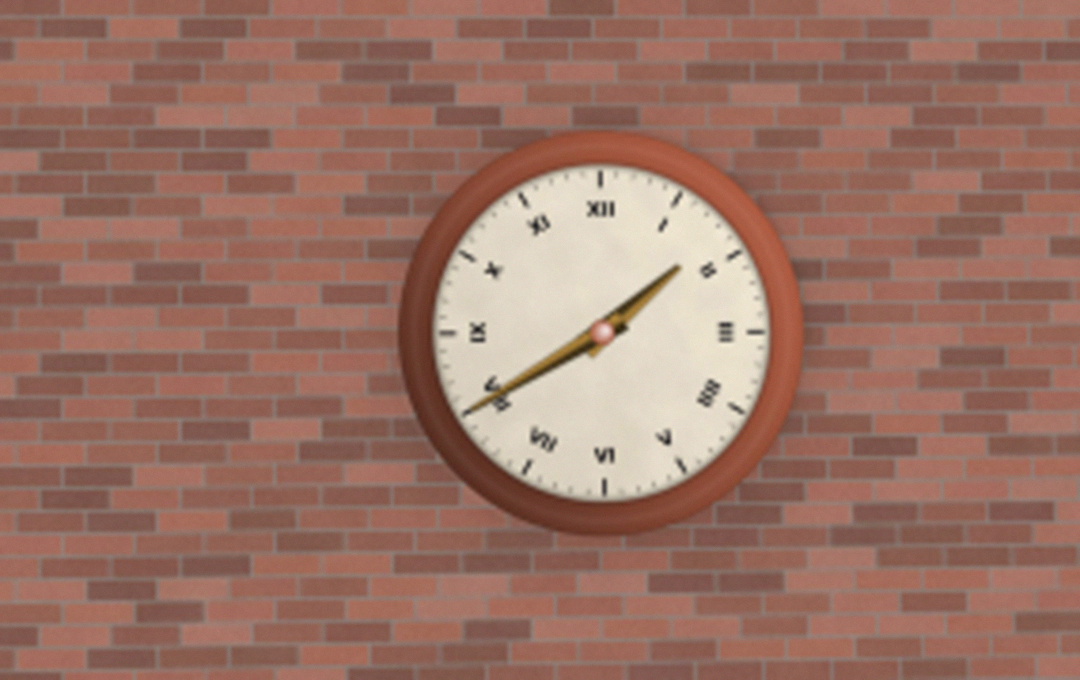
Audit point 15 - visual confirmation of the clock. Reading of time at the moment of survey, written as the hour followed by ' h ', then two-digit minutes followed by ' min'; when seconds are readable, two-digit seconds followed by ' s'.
1 h 40 min
